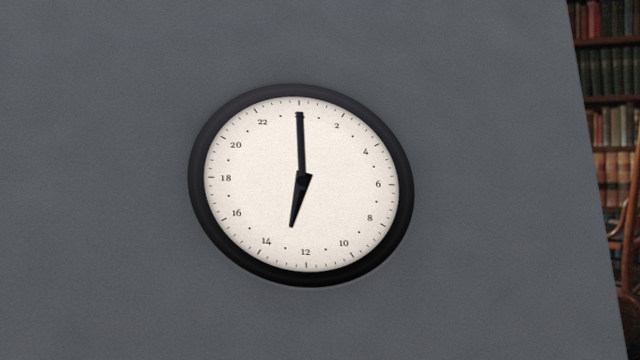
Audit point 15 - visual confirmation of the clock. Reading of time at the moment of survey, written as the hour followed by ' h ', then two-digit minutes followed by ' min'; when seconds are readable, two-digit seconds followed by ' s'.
13 h 00 min
